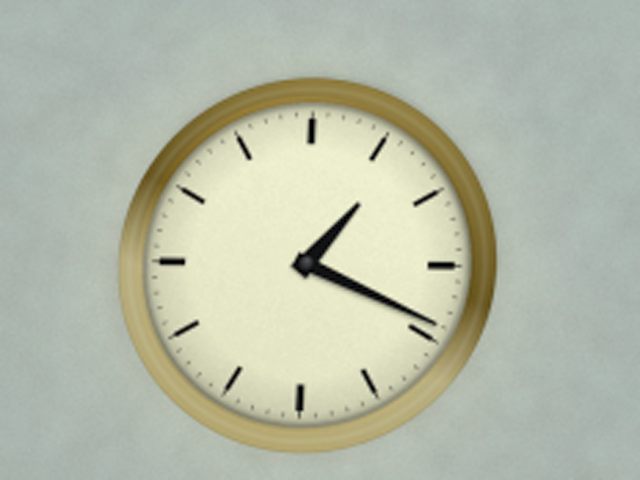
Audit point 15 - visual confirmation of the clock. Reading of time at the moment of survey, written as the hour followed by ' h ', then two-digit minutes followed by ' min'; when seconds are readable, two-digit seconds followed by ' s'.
1 h 19 min
